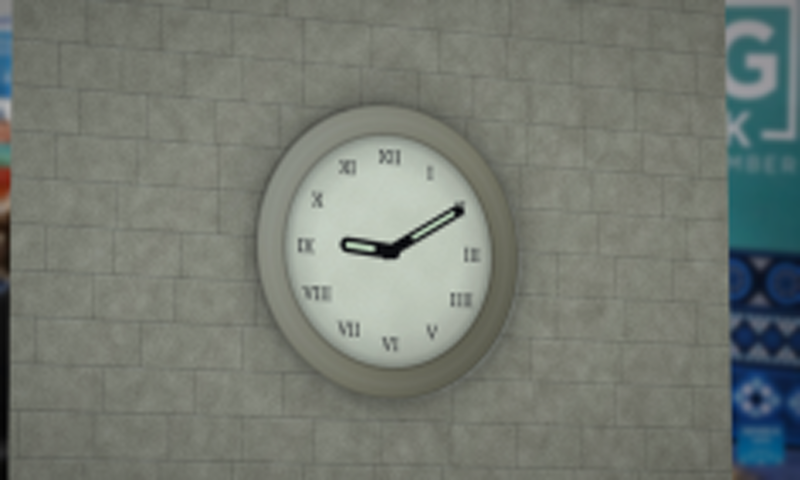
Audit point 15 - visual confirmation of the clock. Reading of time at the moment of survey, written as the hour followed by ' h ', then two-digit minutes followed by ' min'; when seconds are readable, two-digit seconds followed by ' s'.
9 h 10 min
